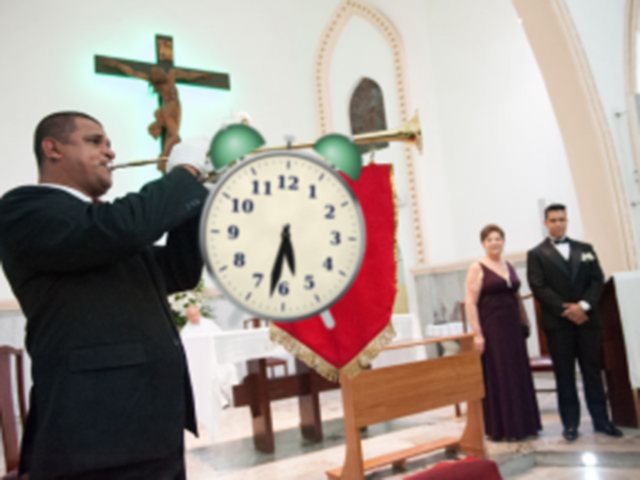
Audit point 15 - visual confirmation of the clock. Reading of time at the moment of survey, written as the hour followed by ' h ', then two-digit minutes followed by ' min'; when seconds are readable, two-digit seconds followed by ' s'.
5 h 32 min
